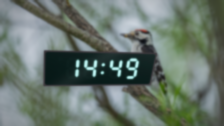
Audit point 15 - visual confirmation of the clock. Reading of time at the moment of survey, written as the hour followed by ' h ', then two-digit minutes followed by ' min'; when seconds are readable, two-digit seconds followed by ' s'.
14 h 49 min
